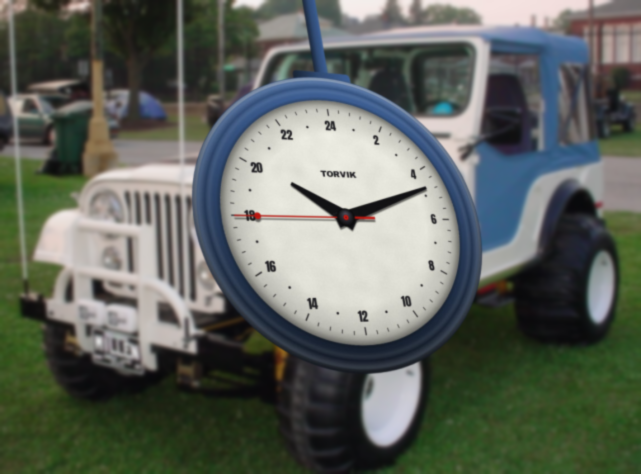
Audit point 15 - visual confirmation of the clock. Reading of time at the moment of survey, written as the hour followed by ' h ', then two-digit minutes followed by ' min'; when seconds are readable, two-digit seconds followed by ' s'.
20 h 11 min 45 s
